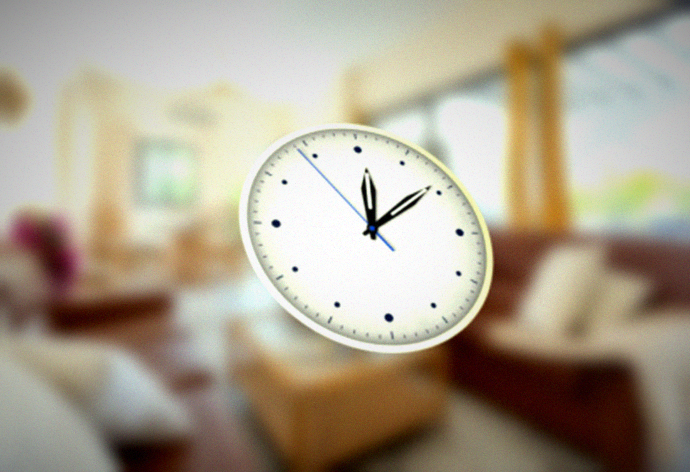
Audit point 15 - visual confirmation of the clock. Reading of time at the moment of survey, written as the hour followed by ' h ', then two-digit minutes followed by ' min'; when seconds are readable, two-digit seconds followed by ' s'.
12 h 08 min 54 s
